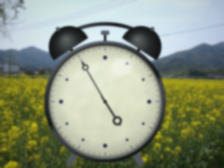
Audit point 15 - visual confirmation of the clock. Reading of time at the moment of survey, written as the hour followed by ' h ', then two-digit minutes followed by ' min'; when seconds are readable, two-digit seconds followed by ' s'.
4 h 55 min
